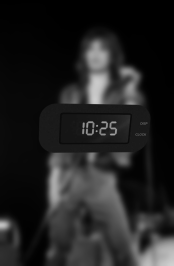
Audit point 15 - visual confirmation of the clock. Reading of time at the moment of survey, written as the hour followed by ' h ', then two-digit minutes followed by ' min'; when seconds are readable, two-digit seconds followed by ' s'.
10 h 25 min
